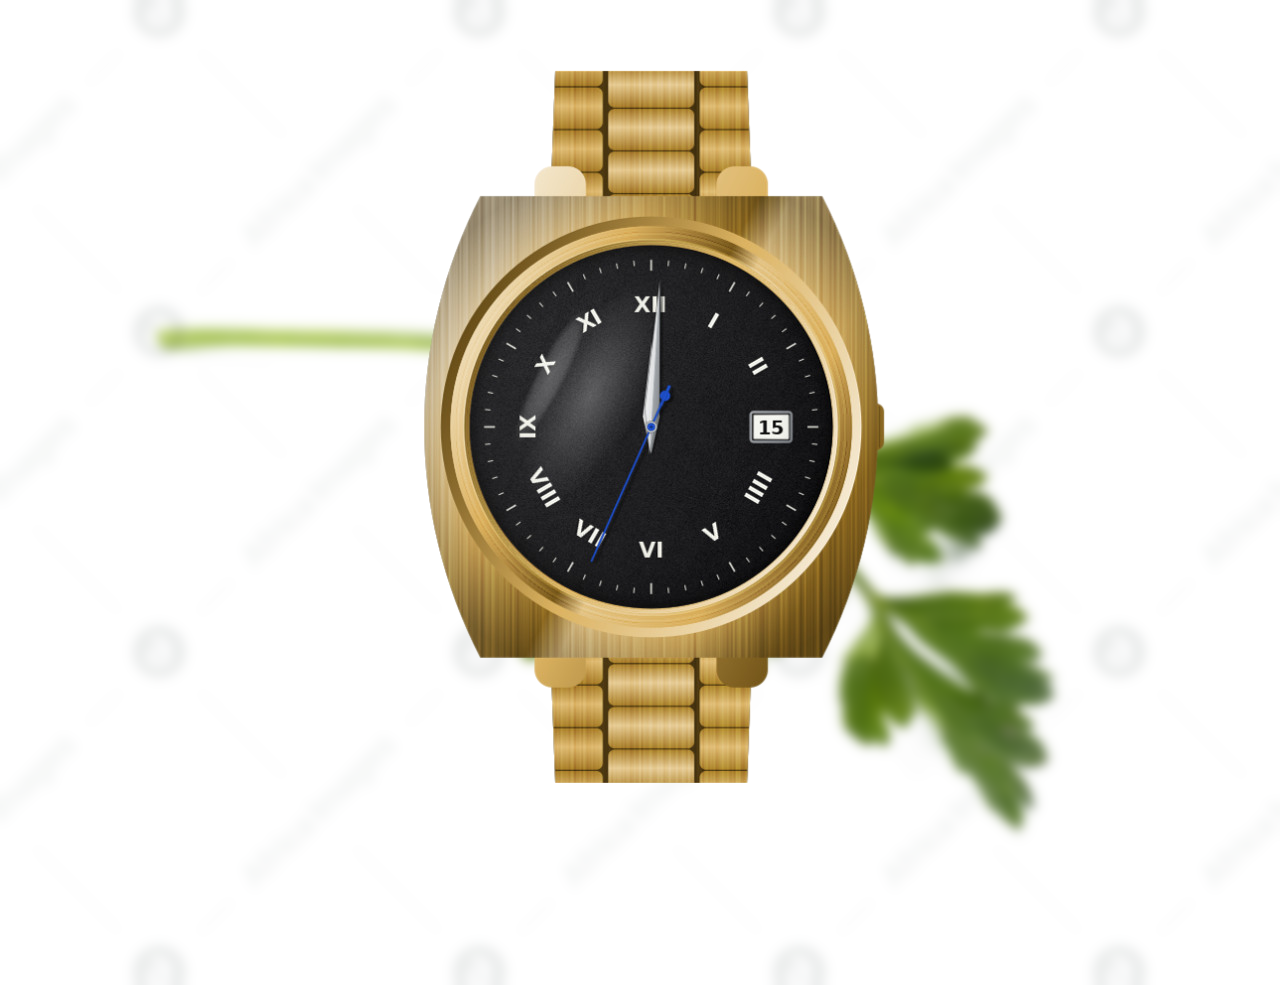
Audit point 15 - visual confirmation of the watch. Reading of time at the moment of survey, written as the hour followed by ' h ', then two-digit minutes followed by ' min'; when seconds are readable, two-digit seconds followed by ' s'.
12 h 00 min 34 s
